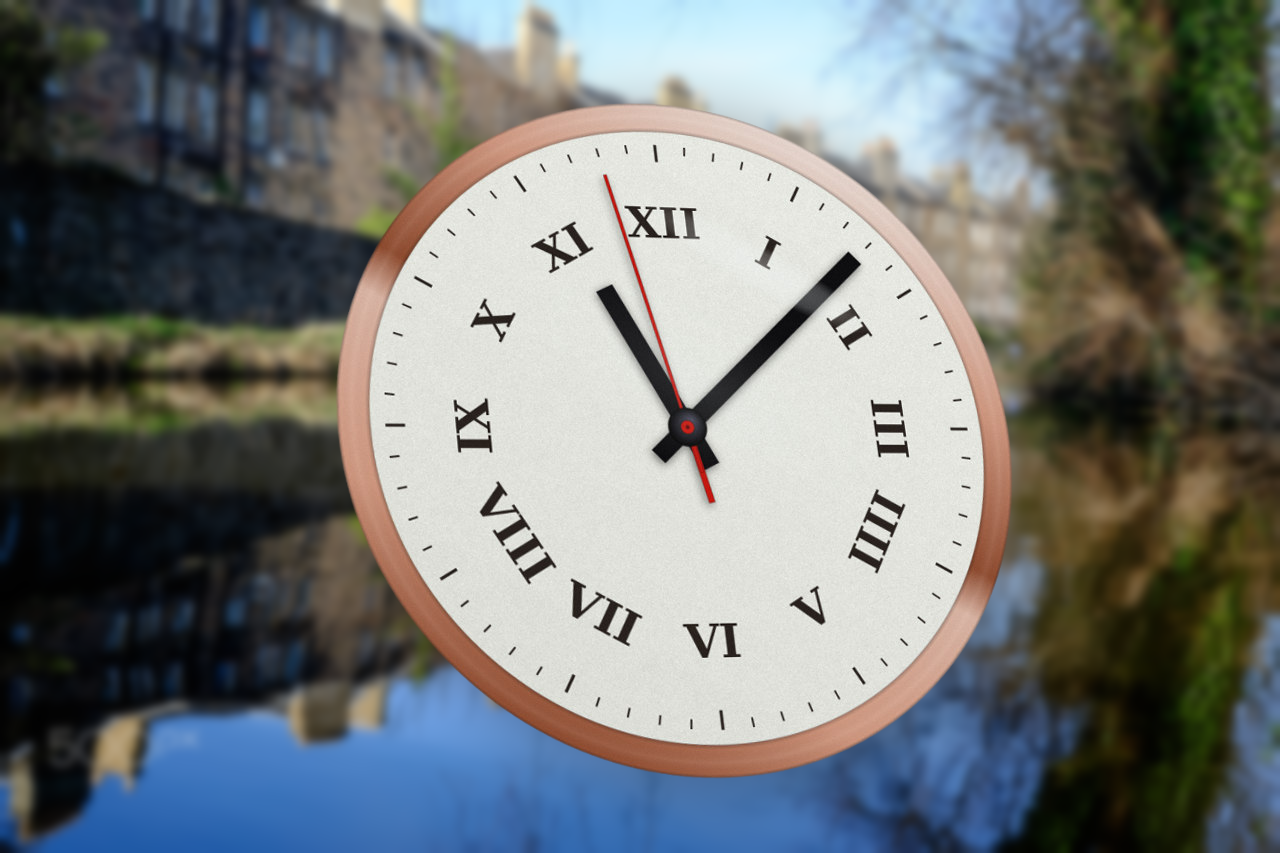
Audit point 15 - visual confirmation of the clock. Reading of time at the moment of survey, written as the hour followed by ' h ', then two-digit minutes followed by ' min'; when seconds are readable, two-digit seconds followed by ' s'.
11 h 07 min 58 s
